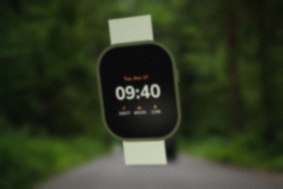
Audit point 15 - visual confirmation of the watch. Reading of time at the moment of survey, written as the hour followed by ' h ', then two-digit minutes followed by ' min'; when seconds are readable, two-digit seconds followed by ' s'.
9 h 40 min
